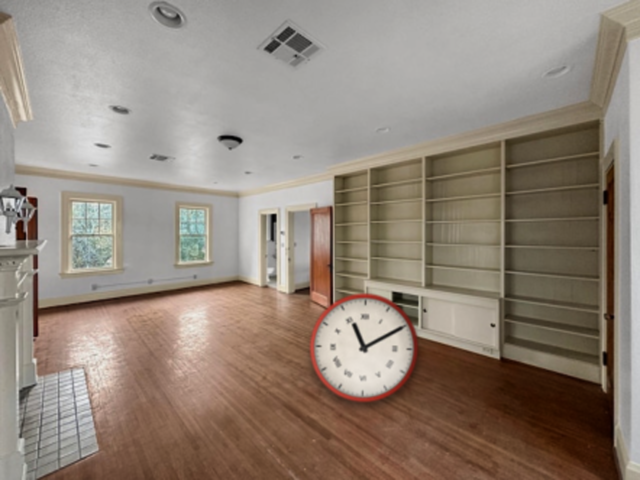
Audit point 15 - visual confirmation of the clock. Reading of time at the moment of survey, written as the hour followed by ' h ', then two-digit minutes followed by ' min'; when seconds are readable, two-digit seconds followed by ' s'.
11 h 10 min
